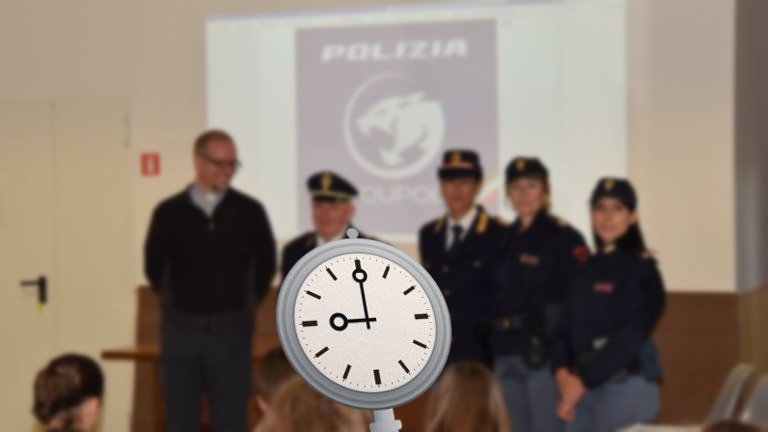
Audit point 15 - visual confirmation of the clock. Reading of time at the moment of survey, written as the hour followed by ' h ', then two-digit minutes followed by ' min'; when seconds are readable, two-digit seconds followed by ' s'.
9 h 00 min
